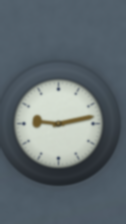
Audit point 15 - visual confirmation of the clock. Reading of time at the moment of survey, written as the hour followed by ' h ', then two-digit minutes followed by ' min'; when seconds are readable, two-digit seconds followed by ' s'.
9 h 13 min
